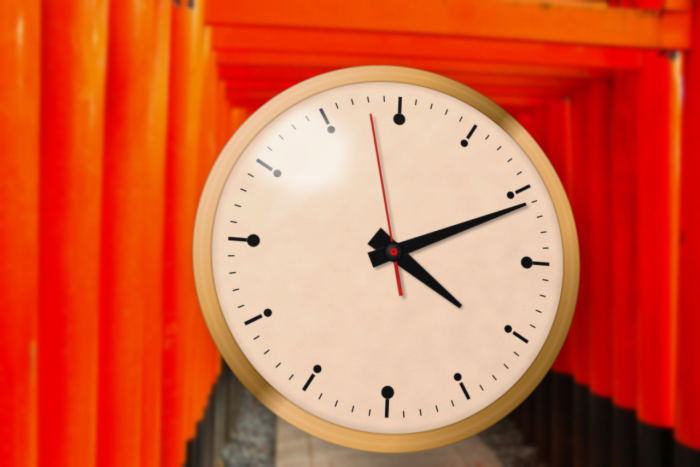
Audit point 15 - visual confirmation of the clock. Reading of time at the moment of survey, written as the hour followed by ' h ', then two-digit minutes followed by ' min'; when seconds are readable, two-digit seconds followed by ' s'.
4 h 10 min 58 s
